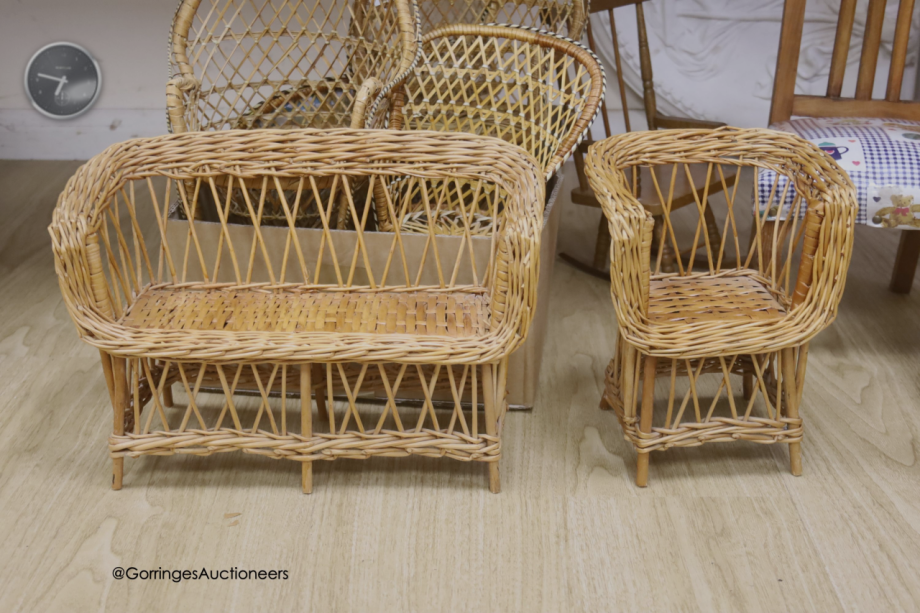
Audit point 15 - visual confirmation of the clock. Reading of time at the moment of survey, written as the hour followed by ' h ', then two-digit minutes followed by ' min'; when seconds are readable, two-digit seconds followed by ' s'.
6 h 47 min
